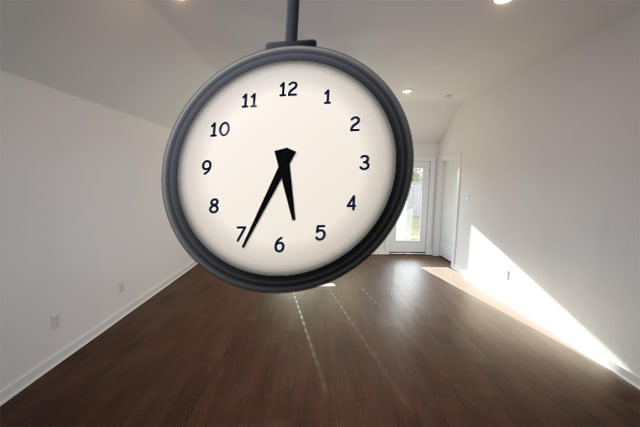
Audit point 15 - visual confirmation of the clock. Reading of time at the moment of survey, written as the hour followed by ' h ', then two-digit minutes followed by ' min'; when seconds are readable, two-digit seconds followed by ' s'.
5 h 34 min
